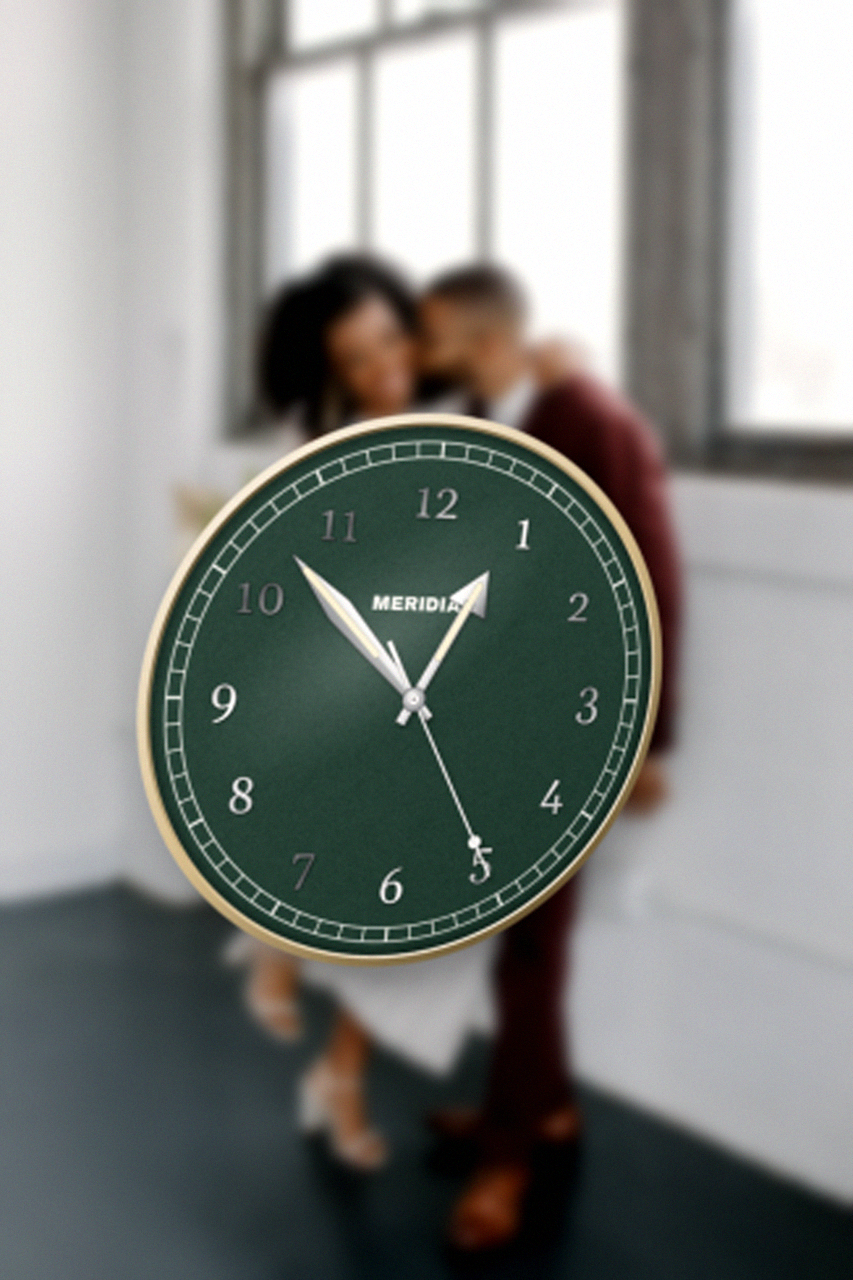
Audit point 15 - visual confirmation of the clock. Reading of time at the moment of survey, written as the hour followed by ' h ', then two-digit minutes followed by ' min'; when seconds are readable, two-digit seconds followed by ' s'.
12 h 52 min 25 s
